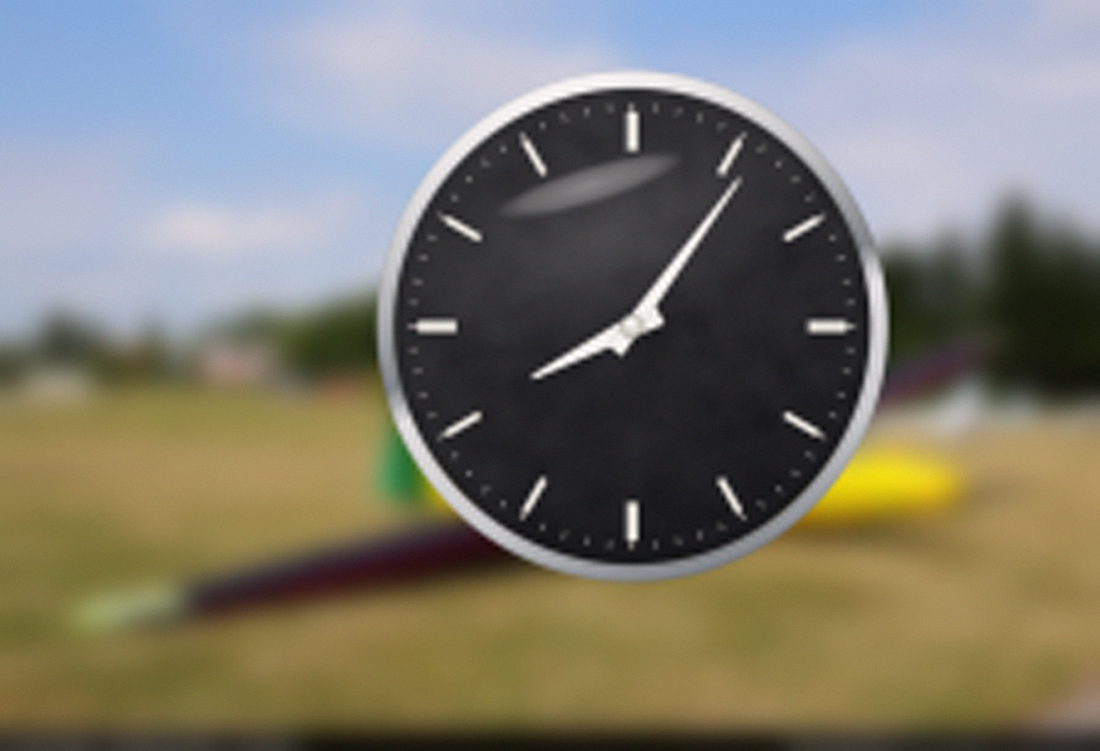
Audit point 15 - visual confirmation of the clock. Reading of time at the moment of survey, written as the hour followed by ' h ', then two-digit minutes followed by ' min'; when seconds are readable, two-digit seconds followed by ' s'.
8 h 06 min
